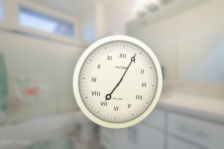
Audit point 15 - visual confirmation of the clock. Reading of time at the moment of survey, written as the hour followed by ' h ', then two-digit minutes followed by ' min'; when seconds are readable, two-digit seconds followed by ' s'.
7 h 04 min
